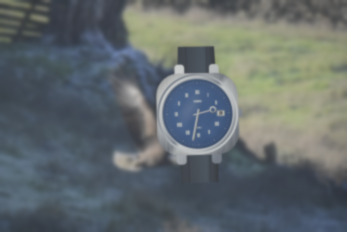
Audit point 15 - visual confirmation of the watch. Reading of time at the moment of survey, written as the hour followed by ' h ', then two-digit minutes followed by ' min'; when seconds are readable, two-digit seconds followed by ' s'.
2 h 32 min
